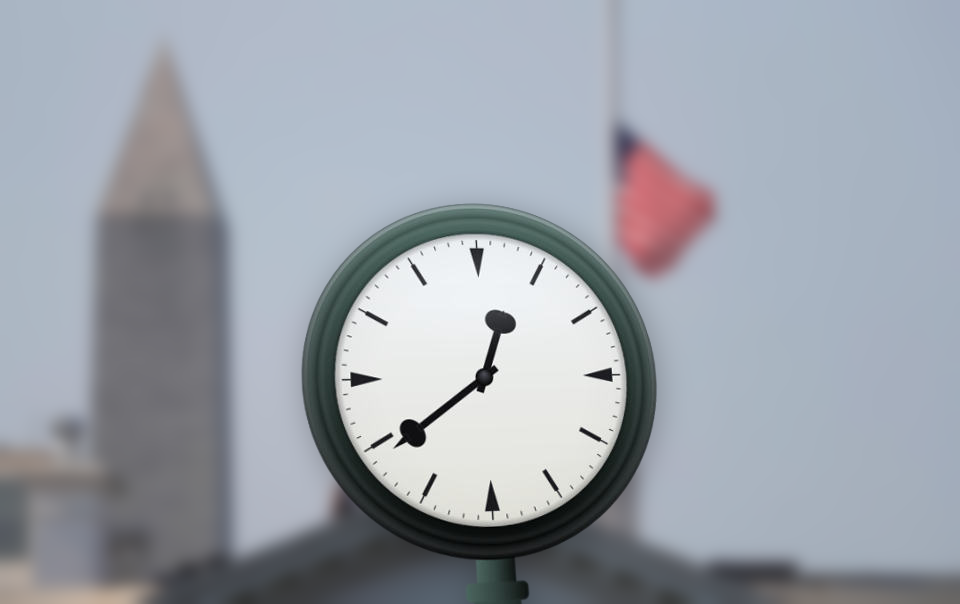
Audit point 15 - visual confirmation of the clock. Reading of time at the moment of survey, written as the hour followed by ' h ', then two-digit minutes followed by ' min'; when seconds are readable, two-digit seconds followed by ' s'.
12 h 39 min
